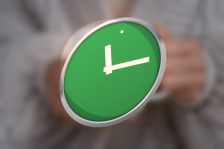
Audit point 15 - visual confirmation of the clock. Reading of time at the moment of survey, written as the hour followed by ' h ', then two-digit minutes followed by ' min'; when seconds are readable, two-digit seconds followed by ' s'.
11 h 12 min
